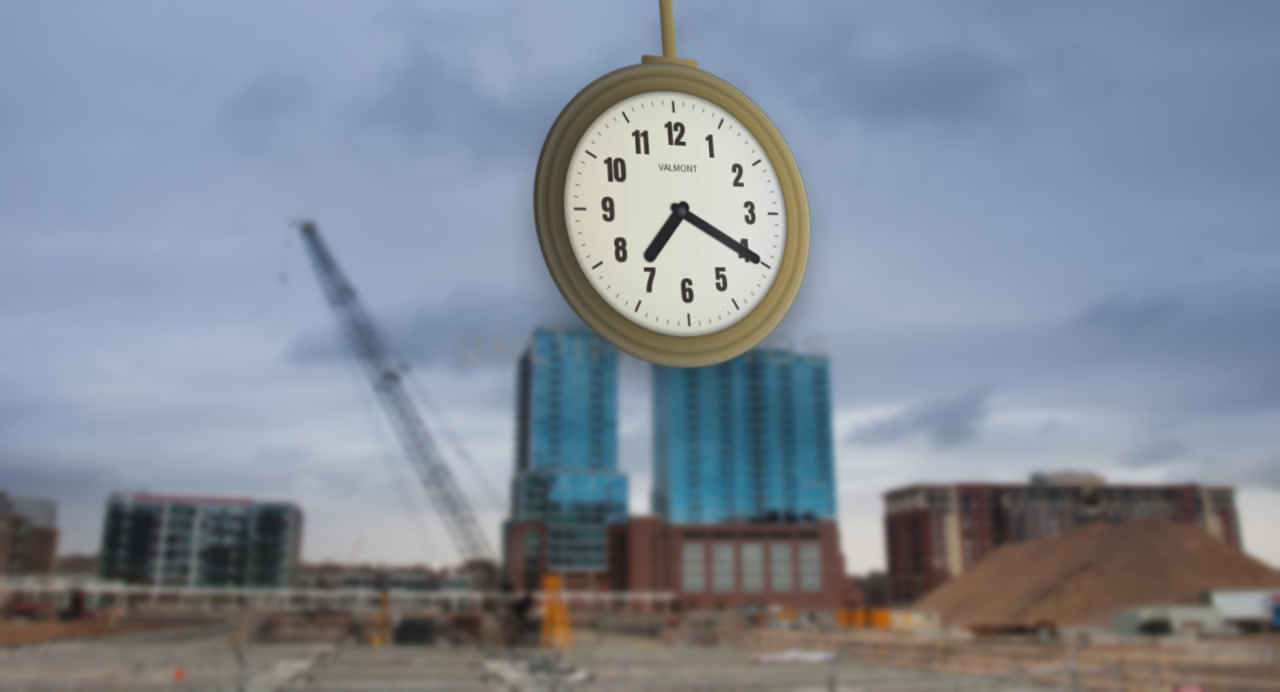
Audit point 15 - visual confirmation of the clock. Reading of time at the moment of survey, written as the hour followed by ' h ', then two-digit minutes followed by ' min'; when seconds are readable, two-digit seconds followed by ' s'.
7 h 20 min
